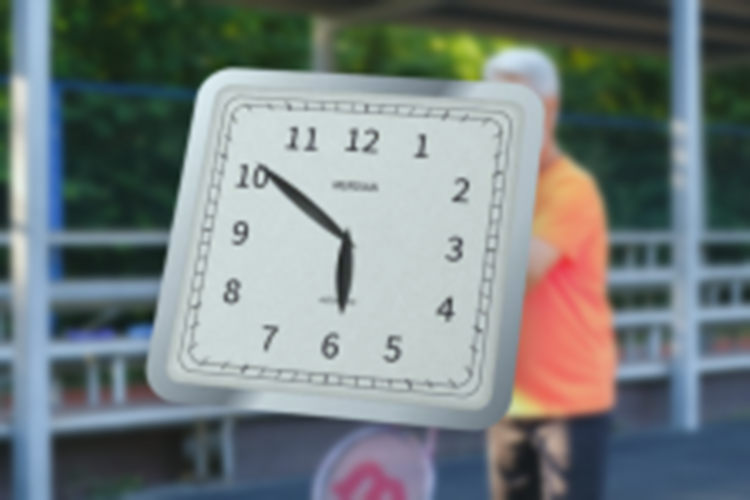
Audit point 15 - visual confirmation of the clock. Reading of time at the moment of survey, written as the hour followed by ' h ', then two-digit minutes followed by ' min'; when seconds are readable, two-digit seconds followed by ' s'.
5 h 51 min
